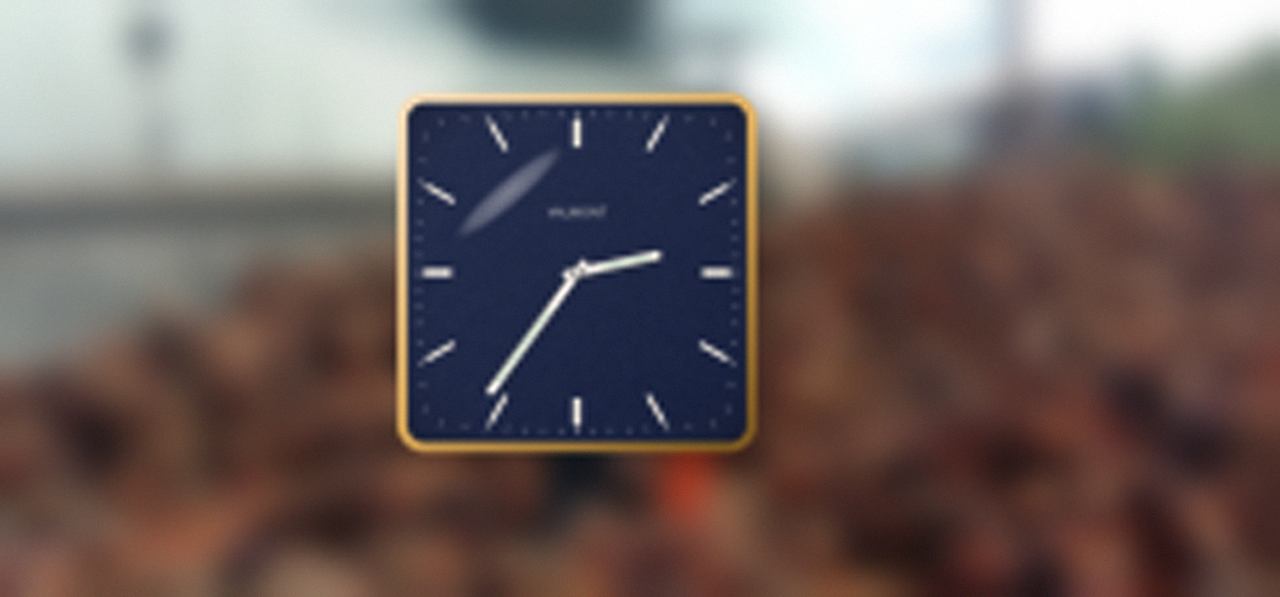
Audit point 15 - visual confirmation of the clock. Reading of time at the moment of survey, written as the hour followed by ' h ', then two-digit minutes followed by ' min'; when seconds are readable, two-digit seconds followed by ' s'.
2 h 36 min
